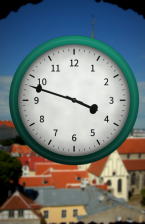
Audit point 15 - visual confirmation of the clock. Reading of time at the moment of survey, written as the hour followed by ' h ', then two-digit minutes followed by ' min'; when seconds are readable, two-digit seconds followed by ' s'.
3 h 48 min
